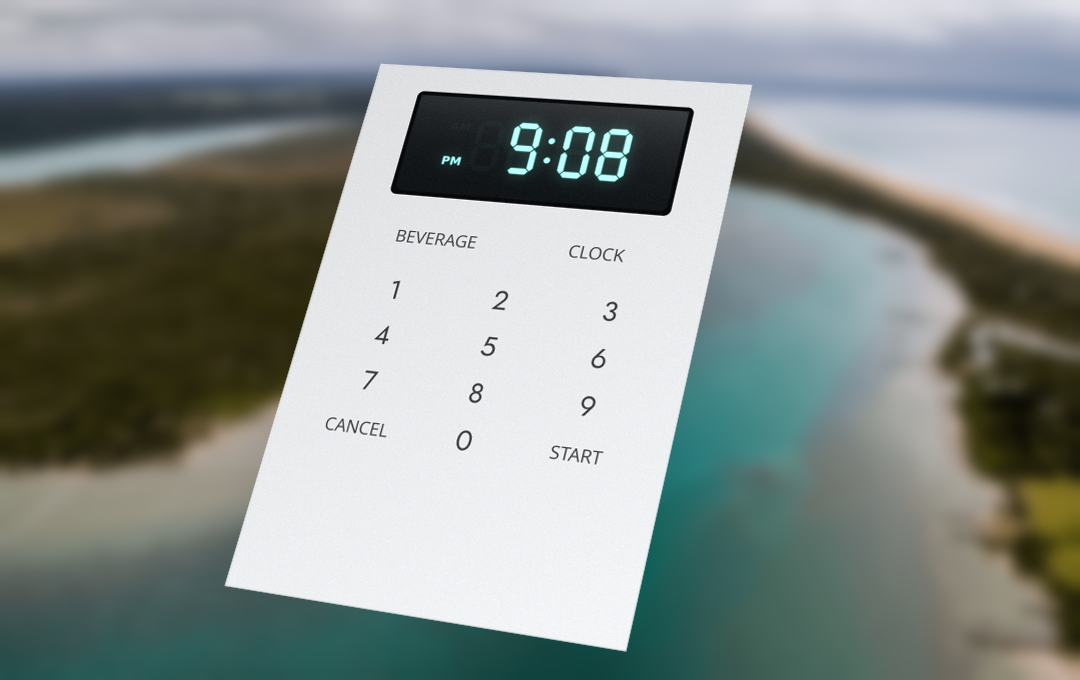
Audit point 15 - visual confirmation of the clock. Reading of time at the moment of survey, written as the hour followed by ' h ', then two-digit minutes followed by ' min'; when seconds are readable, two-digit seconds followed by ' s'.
9 h 08 min
